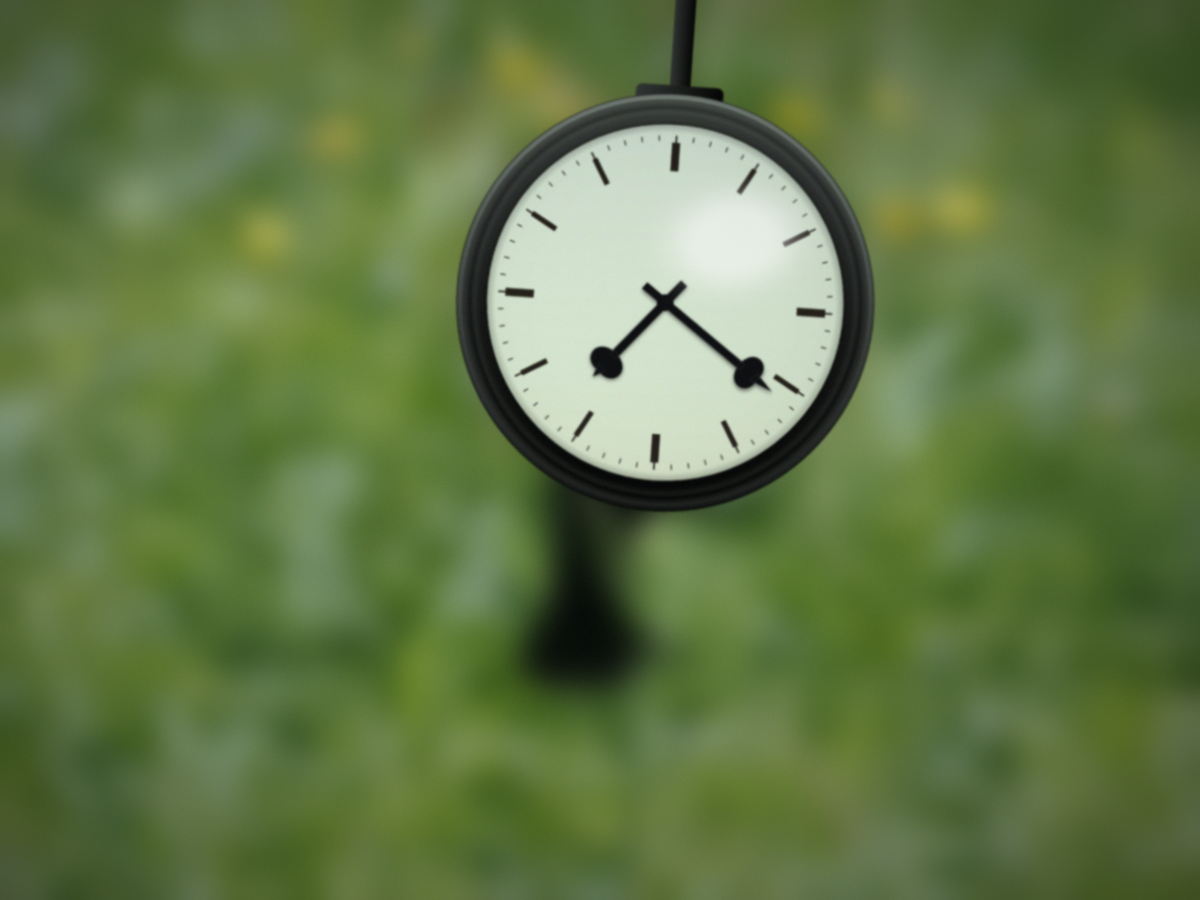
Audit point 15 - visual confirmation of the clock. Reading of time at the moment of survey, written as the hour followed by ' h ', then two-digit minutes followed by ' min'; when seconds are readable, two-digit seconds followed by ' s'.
7 h 21 min
